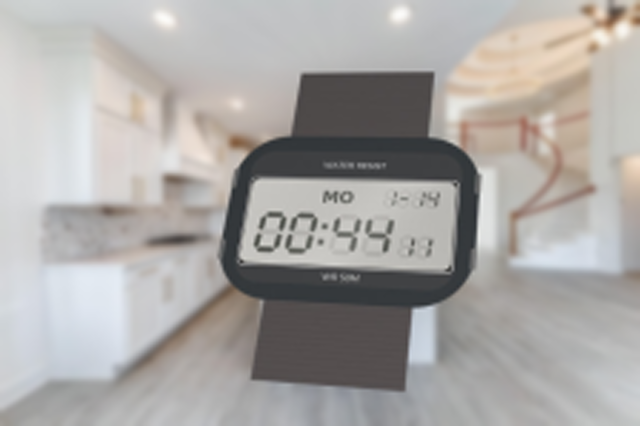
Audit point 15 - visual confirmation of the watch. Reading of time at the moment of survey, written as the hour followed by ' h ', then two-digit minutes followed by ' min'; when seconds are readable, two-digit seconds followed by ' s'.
0 h 44 min 11 s
